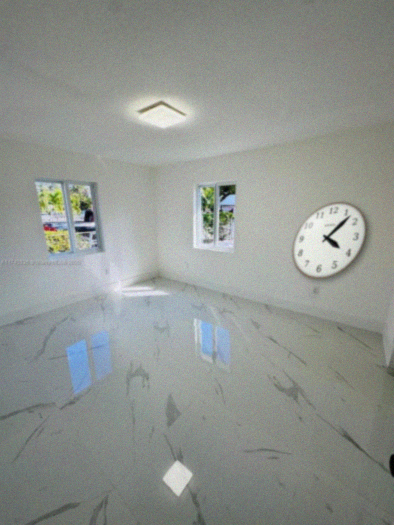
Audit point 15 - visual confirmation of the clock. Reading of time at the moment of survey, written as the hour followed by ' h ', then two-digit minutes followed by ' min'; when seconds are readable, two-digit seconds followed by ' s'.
4 h 07 min
